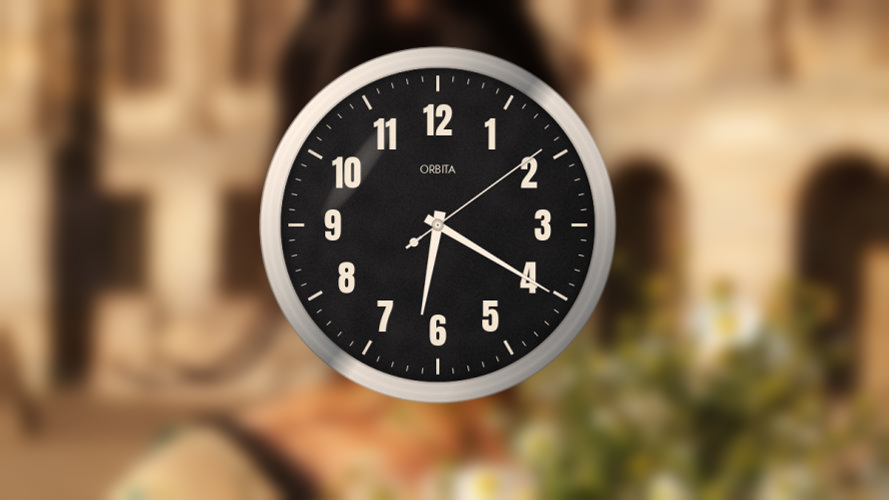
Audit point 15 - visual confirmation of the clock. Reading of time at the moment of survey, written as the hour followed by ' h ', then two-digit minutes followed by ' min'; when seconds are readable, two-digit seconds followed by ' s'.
6 h 20 min 09 s
